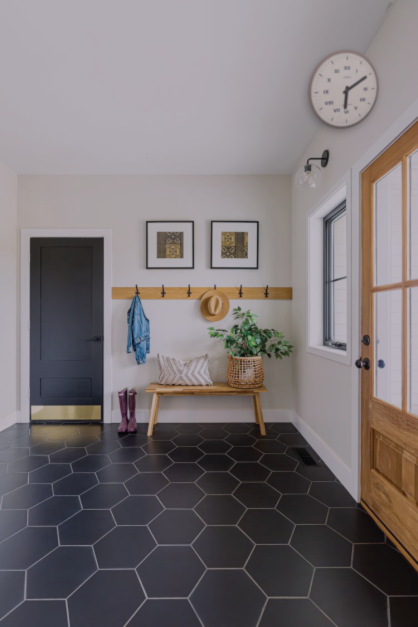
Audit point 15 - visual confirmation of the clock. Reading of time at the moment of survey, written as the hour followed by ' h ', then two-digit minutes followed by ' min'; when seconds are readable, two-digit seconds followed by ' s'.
6 h 10 min
